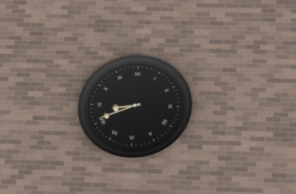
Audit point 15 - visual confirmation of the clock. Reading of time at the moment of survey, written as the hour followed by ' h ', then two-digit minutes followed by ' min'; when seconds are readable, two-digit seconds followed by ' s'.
8 h 41 min
